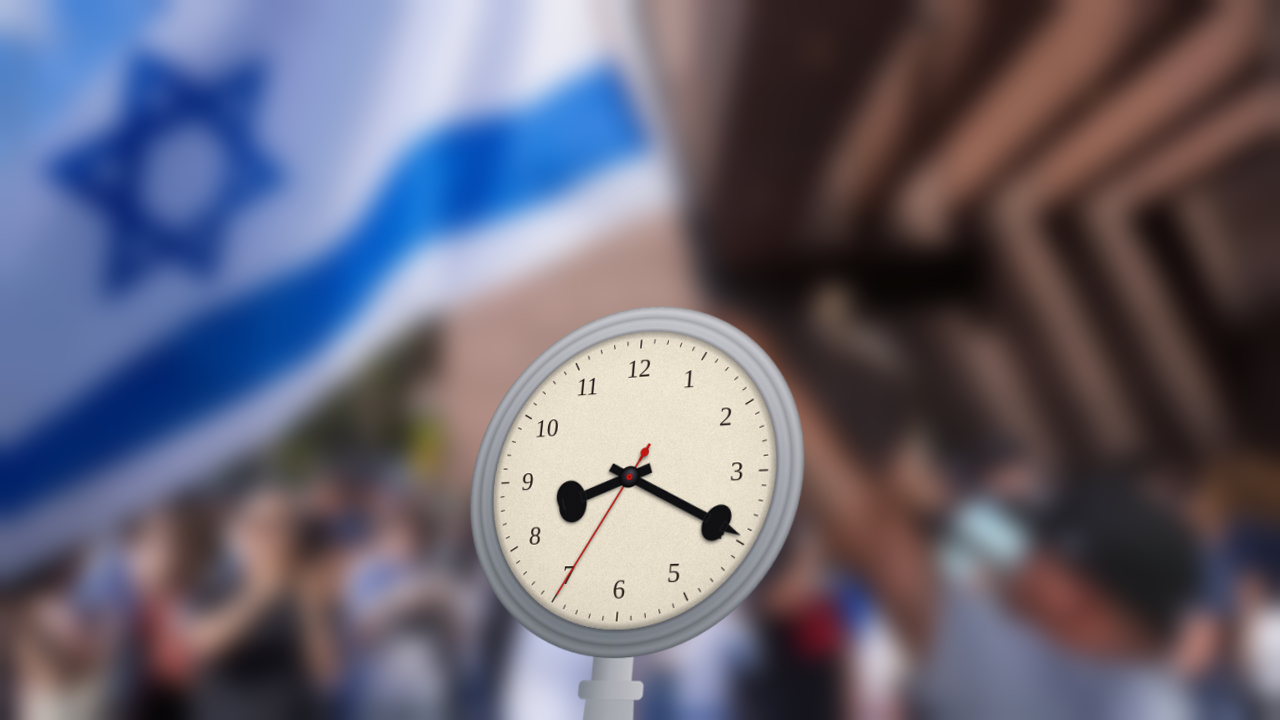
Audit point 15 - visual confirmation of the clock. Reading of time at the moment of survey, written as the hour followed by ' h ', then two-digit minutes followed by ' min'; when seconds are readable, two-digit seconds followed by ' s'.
8 h 19 min 35 s
